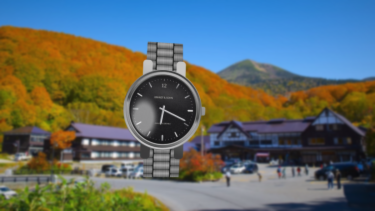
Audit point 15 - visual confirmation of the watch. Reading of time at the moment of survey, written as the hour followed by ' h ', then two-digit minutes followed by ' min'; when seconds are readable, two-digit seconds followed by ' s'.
6 h 19 min
